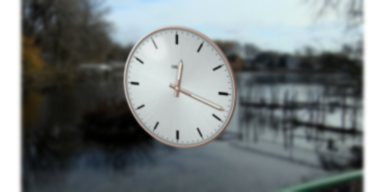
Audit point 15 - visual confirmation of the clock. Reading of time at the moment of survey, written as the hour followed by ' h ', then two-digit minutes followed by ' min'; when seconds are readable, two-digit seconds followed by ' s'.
12 h 18 min
